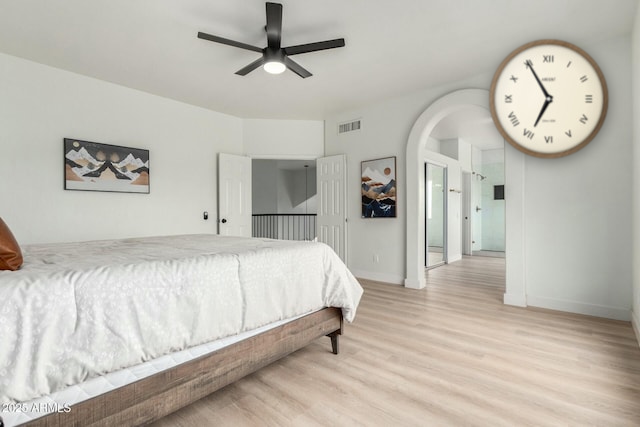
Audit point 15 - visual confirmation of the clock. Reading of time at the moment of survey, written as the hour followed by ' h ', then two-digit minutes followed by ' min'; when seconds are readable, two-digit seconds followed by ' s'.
6 h 55 min
